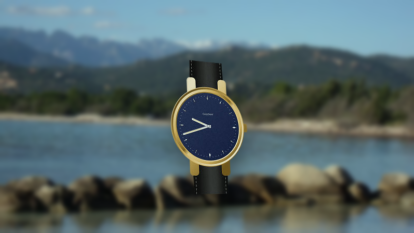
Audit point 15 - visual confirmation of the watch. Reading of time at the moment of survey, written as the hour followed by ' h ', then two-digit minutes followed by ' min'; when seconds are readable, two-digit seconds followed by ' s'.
9 h 42 min
